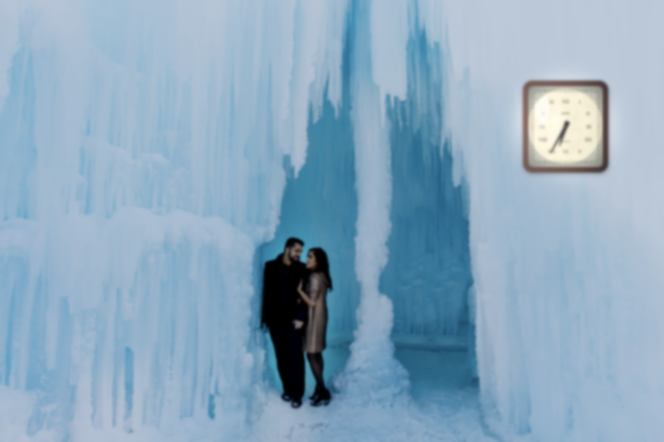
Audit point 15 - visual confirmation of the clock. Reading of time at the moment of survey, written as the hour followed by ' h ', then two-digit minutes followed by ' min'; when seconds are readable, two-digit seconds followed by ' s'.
6 h 35 min
